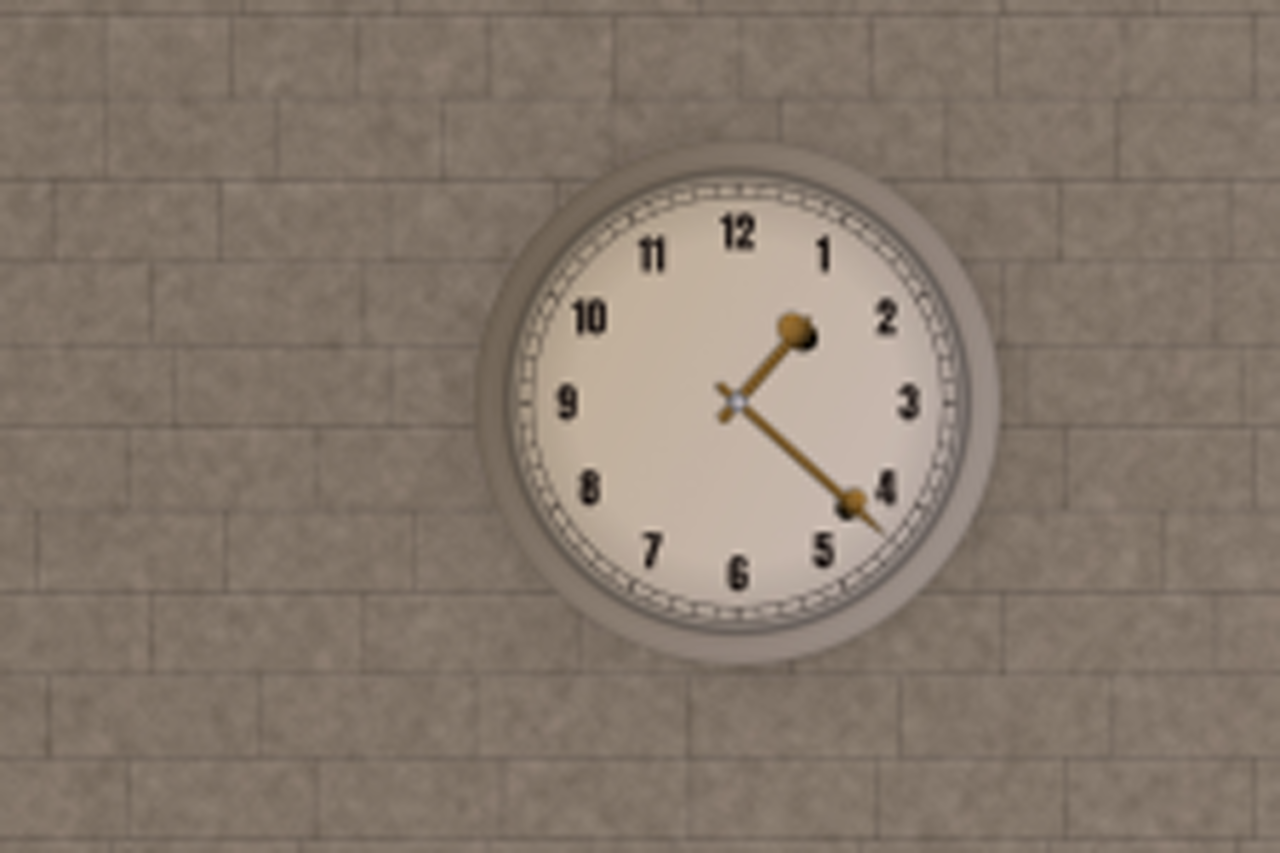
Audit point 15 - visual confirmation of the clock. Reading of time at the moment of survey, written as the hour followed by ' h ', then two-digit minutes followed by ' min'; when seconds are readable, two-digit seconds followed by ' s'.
1 h 22 min
